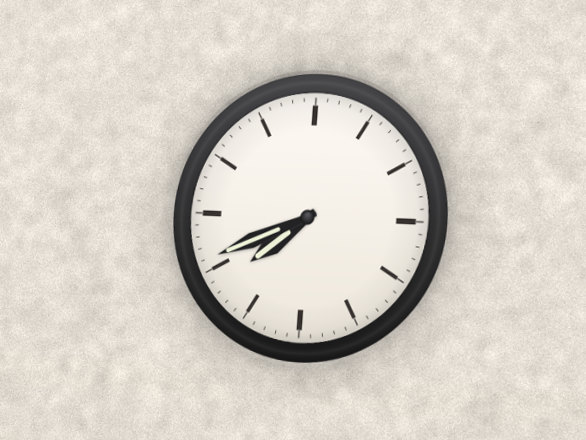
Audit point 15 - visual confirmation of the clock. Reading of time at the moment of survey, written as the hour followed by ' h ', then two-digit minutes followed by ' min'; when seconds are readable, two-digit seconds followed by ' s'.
7 h 41 min
